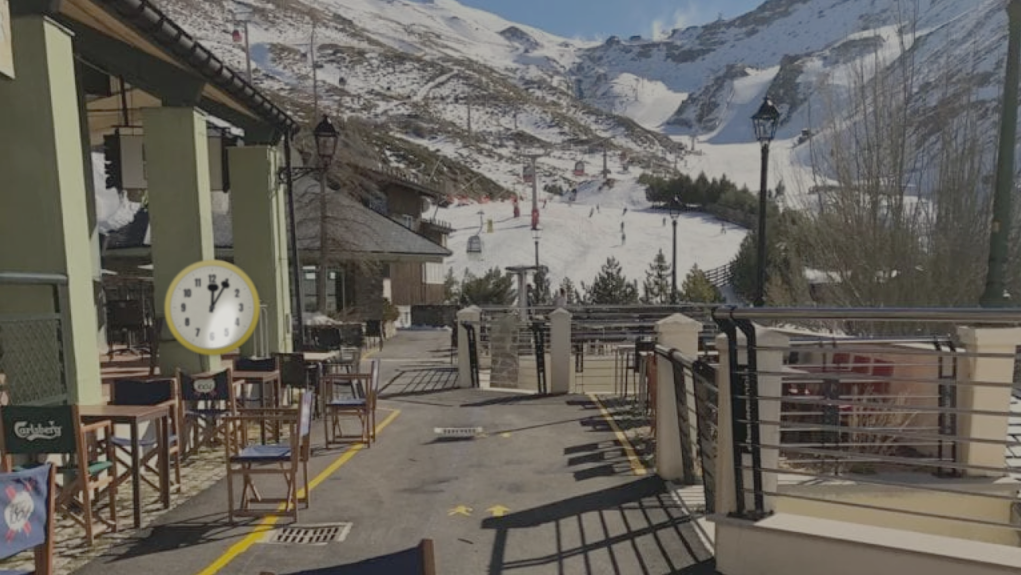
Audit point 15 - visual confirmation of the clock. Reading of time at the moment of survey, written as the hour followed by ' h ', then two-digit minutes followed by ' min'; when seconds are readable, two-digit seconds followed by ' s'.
12 h 05 min
